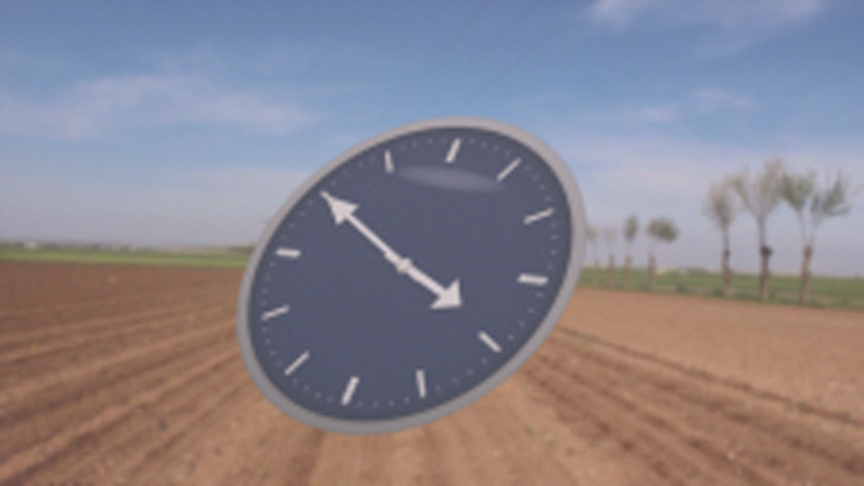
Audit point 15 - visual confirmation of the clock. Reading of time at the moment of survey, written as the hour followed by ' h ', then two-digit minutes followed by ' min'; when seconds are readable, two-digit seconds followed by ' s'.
3 h 50 min
